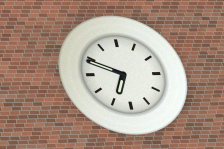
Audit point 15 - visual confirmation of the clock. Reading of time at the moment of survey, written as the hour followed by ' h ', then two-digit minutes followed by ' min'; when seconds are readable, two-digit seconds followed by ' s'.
6 h 49 min
